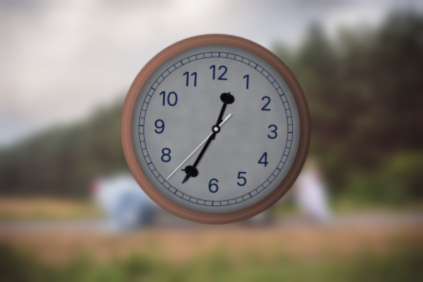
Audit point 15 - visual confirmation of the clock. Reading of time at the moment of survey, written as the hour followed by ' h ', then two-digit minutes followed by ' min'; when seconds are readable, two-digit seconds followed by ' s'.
12 h 34 min 37 s
